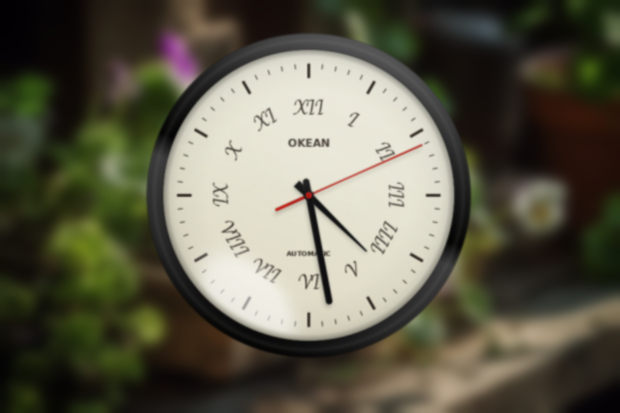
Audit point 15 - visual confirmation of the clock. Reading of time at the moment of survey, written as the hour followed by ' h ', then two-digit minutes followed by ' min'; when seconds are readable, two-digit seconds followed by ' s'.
4 h 28 min 11 s
